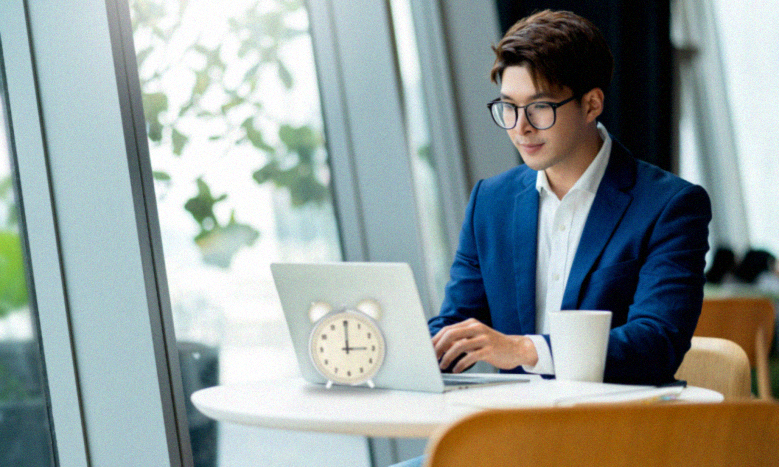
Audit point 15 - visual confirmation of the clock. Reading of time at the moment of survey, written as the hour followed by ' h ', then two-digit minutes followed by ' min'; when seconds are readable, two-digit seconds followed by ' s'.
3 h 00 min
